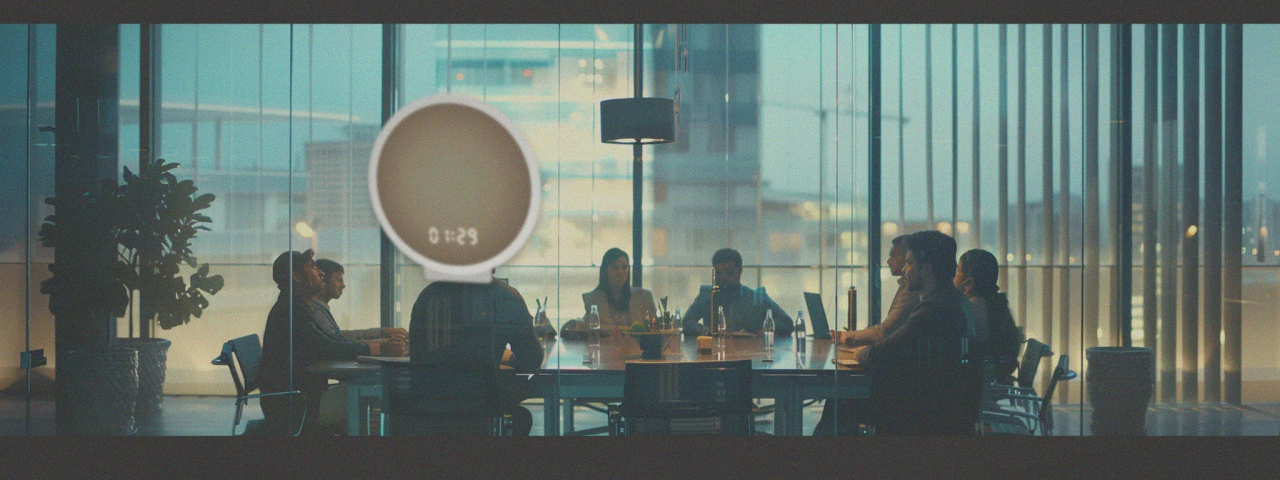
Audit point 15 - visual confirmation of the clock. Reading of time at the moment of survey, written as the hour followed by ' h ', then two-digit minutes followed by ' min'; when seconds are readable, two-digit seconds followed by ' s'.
1 h 29 min
